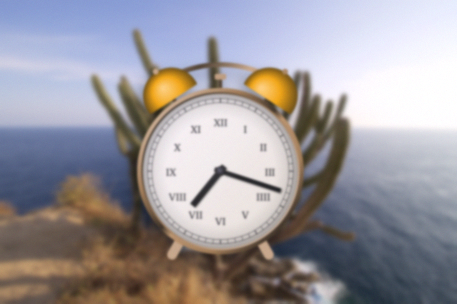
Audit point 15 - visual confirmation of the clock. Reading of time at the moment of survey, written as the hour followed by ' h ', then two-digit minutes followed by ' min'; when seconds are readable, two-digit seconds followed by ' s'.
7 h 18 min
